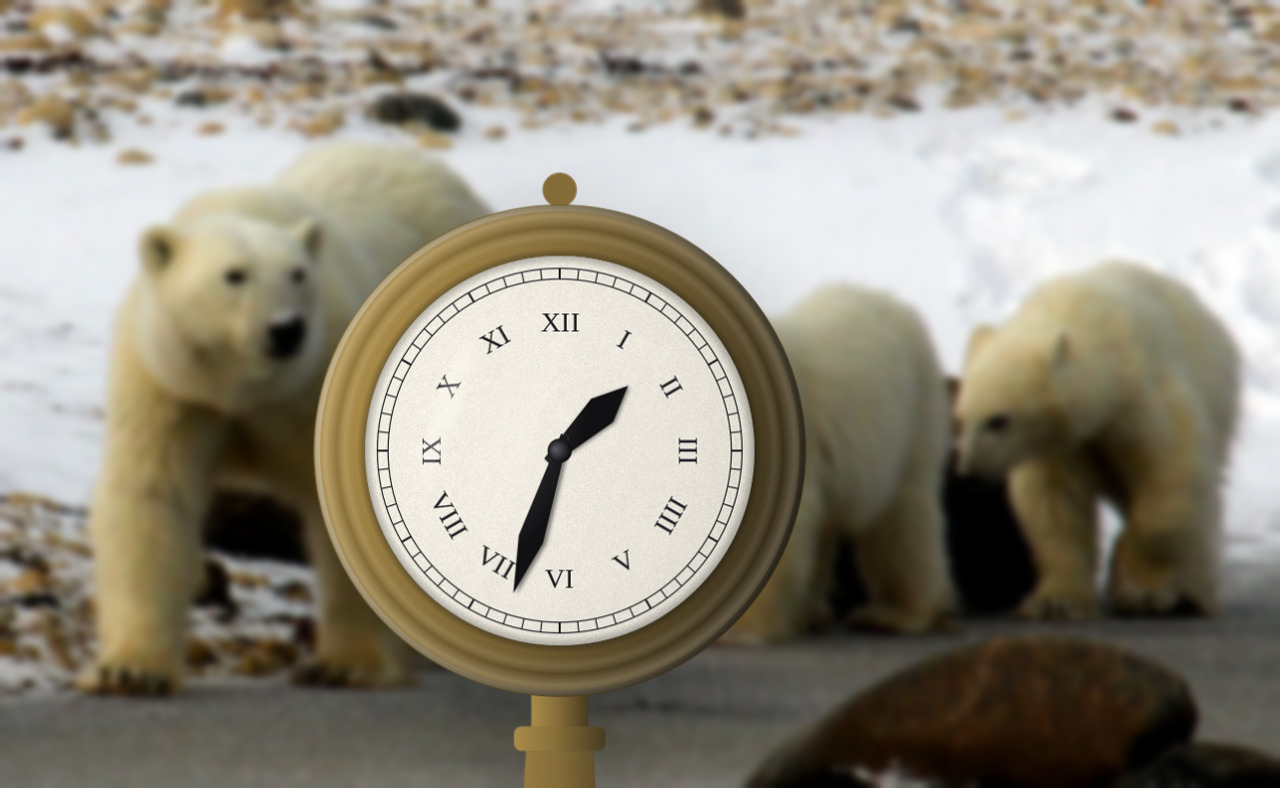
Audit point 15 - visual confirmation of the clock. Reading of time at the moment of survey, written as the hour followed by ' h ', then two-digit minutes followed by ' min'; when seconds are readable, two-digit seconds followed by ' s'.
1 h 33 min
